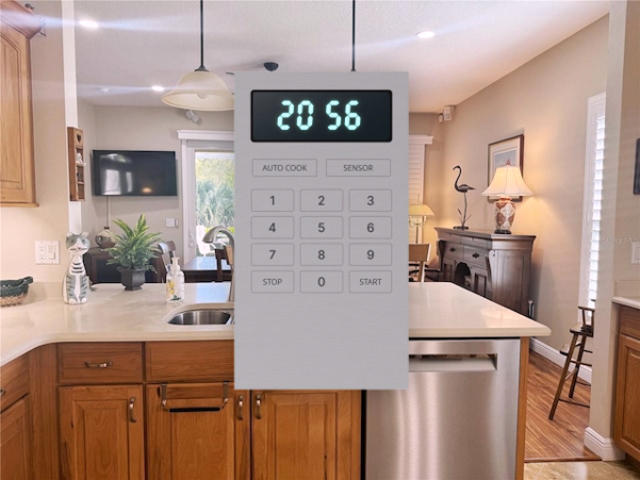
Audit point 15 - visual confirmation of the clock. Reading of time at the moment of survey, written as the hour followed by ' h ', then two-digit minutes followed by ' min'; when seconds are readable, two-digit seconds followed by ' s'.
20 h 56 min
